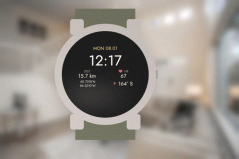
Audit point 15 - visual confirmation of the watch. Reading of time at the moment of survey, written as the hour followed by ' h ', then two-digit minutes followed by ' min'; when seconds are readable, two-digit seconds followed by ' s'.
12 h 17 min
